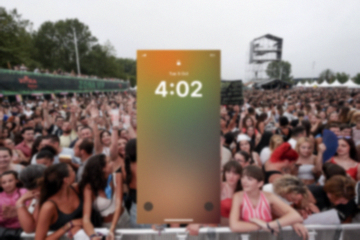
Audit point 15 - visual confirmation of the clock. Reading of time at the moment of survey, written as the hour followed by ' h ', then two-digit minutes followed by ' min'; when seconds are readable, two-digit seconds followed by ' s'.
4 h 02 min
